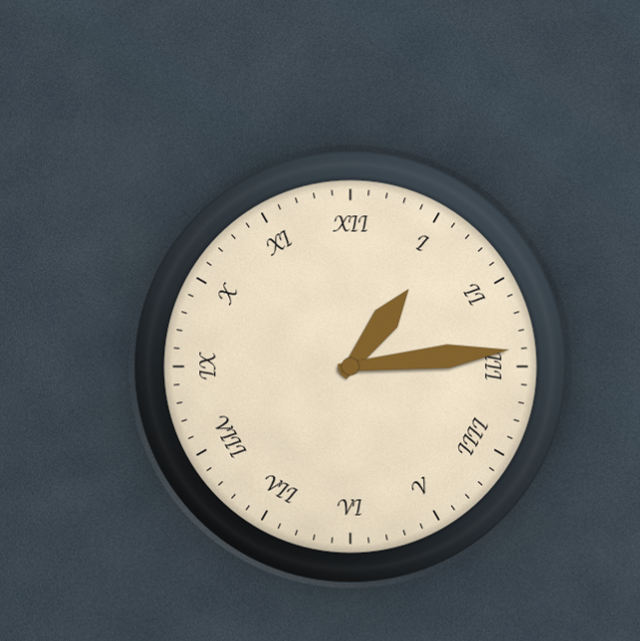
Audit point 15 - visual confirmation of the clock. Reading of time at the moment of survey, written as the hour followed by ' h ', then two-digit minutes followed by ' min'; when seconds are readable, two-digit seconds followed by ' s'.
1 h 14 min
